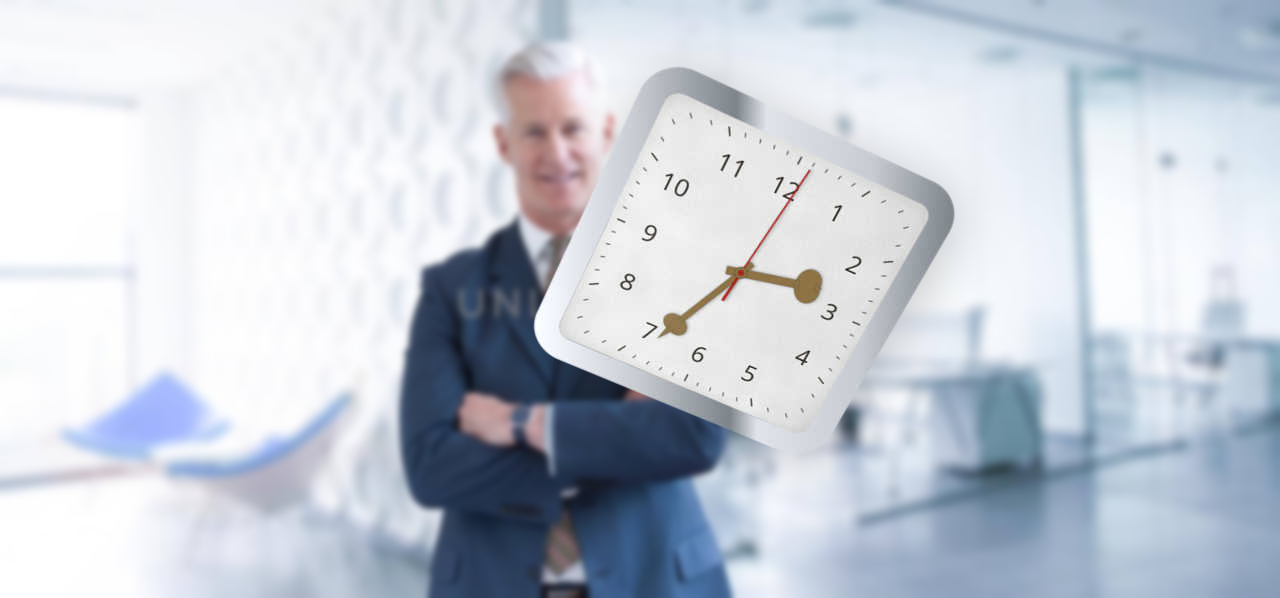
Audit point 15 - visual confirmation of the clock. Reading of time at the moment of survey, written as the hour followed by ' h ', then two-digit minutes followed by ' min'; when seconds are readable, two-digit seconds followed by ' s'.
2 h 34 min 01 s
